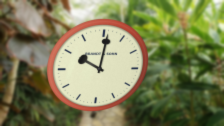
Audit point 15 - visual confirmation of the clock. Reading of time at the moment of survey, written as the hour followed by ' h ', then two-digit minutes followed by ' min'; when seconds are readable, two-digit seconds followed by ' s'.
10 h 01 min
